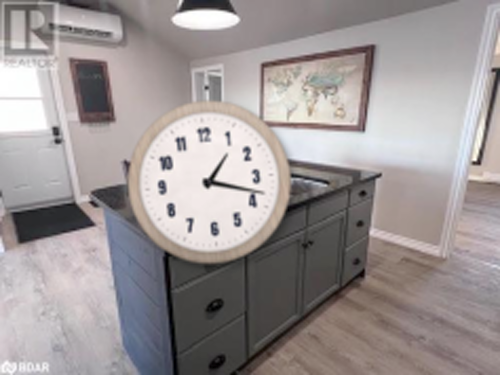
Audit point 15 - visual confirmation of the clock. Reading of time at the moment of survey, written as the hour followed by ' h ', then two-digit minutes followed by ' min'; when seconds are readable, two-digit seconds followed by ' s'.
1 h 18 min
